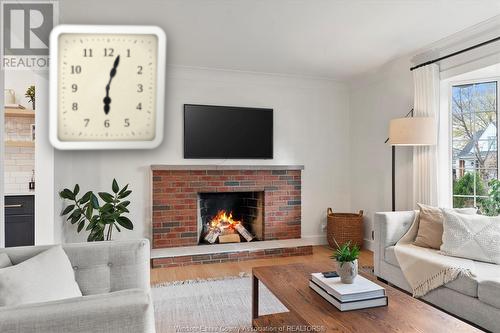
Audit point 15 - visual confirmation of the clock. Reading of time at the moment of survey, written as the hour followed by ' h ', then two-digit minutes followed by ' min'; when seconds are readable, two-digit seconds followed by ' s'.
6 h 03 min
